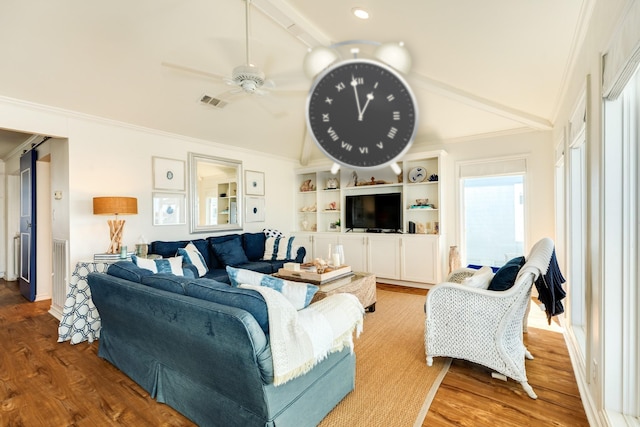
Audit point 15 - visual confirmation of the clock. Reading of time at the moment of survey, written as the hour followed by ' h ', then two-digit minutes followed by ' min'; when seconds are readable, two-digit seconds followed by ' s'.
12 h 59 min
